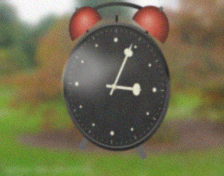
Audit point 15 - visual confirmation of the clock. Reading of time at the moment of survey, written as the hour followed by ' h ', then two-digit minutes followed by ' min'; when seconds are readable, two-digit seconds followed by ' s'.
3 h 04 min
